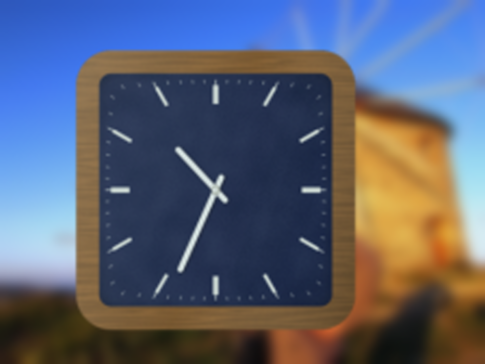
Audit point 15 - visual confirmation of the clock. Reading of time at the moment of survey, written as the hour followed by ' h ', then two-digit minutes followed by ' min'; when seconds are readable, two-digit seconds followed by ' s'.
10 h 34 min
